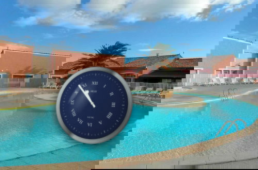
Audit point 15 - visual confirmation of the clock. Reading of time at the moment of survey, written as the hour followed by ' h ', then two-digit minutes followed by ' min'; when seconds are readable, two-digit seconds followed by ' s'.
10 h 53 min
